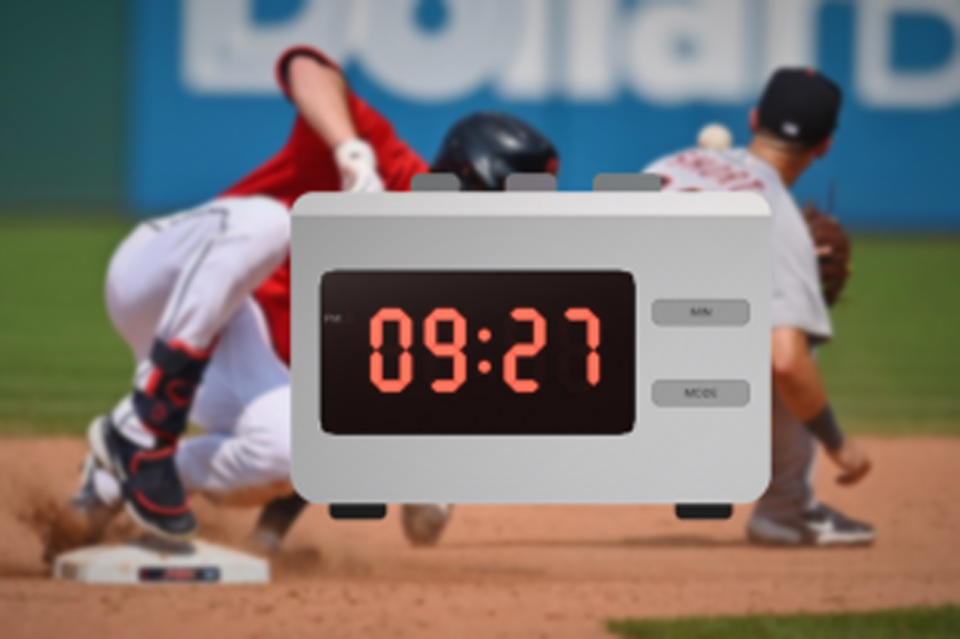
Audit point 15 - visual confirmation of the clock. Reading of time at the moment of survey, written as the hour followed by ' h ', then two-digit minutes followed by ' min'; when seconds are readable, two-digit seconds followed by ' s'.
9 h 27 min
